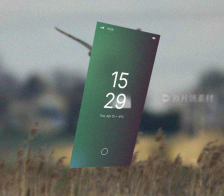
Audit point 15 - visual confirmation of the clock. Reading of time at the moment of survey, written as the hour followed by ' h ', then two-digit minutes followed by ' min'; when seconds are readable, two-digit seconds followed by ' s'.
15 h 29 min
